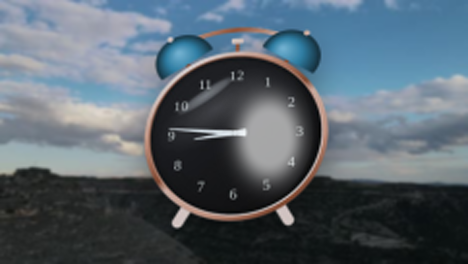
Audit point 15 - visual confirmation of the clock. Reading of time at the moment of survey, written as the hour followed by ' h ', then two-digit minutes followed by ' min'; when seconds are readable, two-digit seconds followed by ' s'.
8 h 46 min
